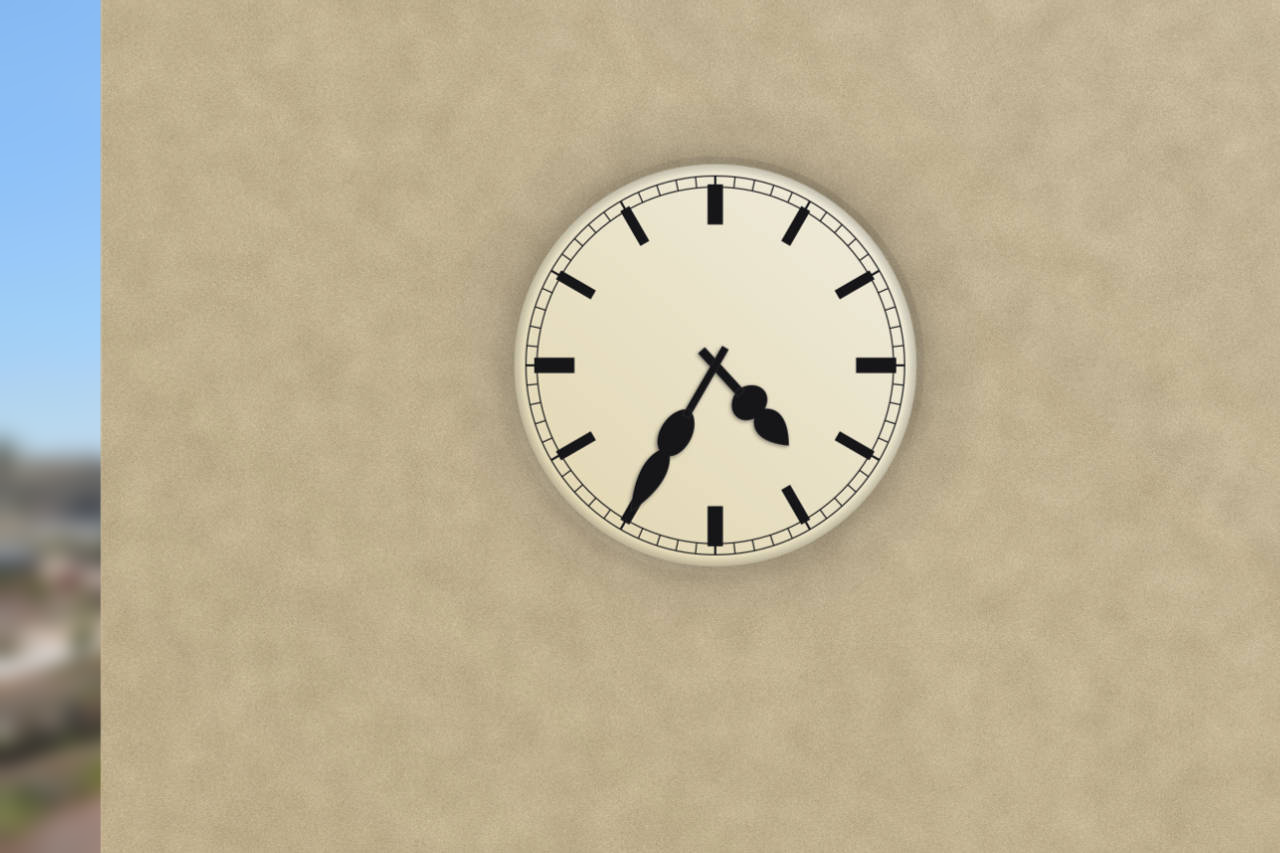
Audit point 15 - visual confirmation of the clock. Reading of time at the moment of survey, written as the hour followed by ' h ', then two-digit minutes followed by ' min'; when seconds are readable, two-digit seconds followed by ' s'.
4 h 35 min
